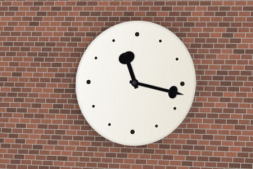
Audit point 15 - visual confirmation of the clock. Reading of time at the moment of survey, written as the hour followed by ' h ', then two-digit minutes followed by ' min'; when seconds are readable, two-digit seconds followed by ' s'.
11 h 17 min
